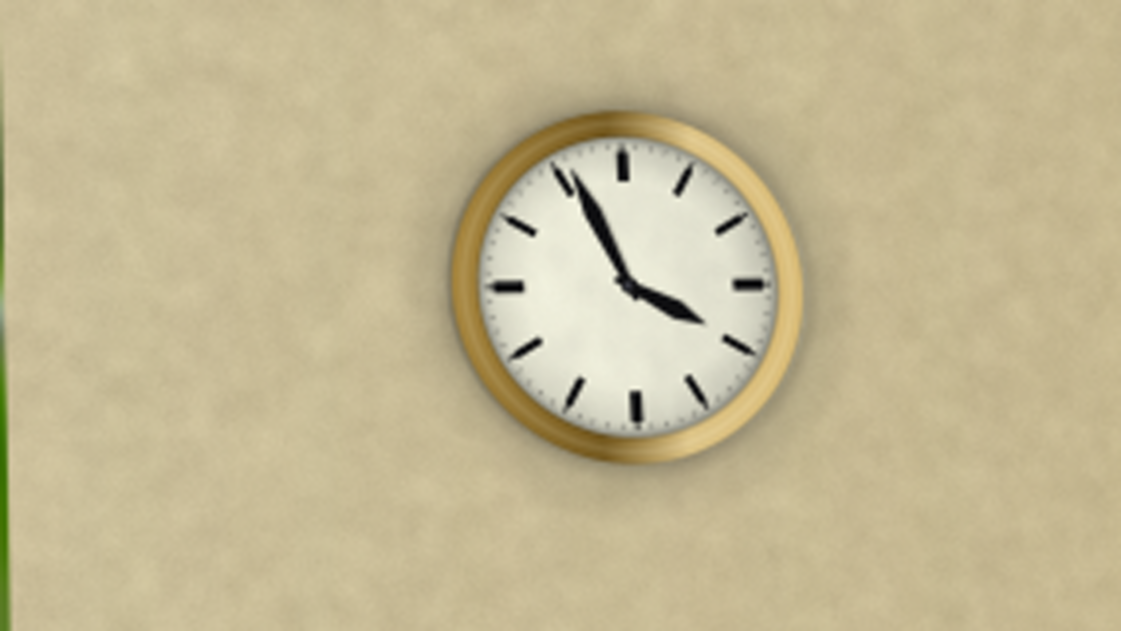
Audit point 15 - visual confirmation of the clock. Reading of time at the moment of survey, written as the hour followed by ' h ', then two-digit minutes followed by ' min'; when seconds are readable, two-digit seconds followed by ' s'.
3 h 56 min
